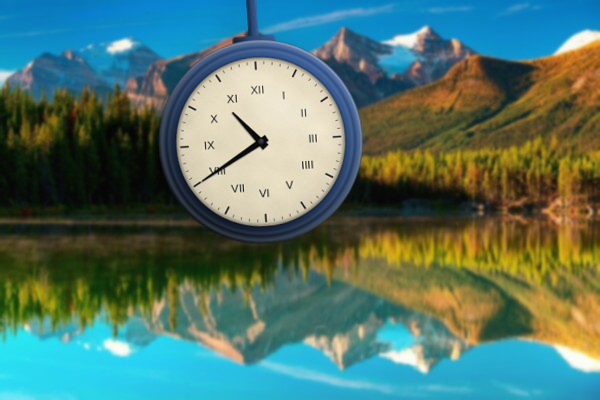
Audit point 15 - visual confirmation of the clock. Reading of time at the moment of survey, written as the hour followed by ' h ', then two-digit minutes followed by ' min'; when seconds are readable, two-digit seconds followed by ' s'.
10 h 40 min
